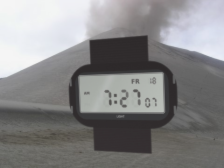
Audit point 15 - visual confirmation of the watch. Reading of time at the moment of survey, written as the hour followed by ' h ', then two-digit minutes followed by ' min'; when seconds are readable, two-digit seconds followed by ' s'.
7 h 27 min 07 s
